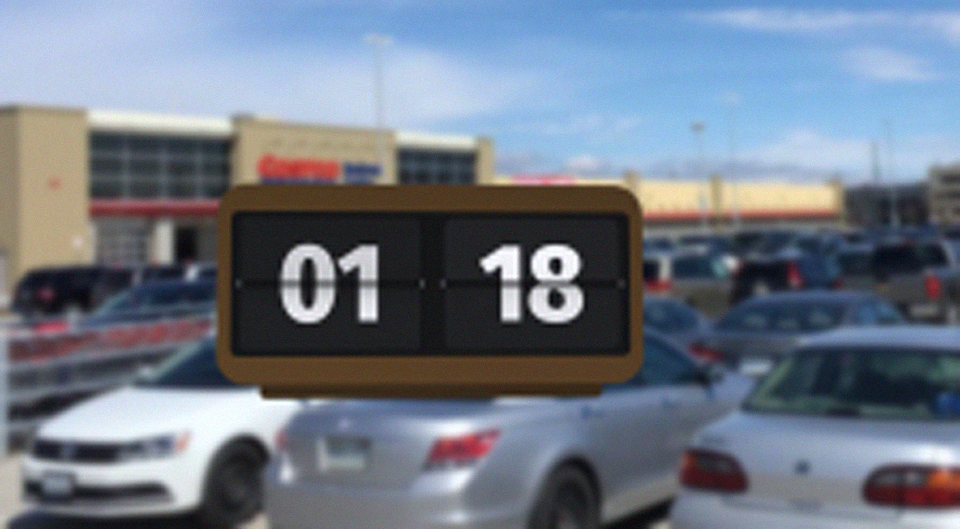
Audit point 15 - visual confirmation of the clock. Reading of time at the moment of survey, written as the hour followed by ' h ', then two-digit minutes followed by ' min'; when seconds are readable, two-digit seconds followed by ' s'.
1 h 18 min
